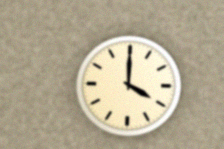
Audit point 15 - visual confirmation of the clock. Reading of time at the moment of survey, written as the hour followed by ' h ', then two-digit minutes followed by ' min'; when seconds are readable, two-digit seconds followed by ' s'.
4 h 00 min
